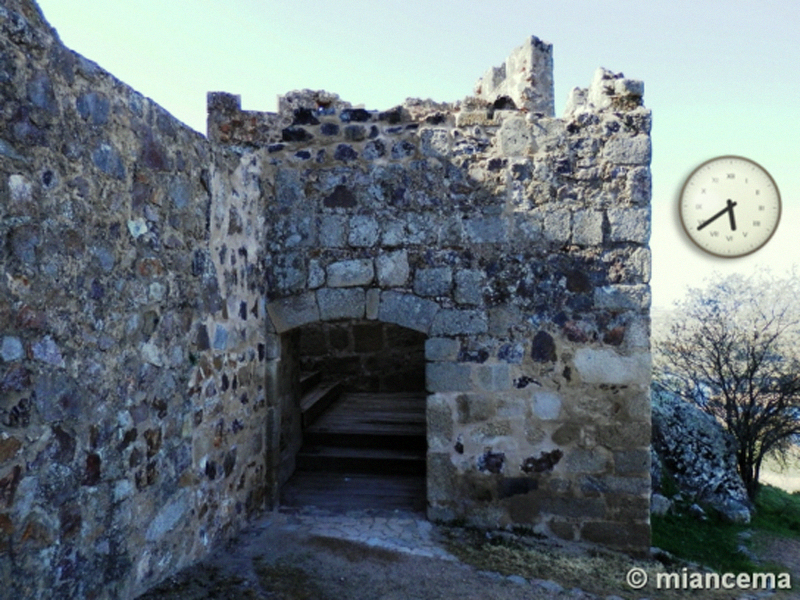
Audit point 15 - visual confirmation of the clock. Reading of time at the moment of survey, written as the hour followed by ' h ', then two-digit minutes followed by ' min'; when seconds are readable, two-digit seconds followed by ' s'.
5 h 39 min
